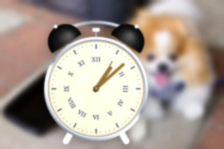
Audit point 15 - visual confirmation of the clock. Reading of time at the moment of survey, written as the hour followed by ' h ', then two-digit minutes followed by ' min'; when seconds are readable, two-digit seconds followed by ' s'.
1 h 08 min
